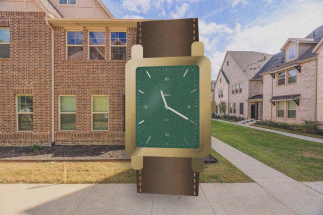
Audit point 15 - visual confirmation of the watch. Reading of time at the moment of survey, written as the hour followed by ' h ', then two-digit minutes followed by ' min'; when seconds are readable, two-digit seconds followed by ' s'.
11 h 20 min
